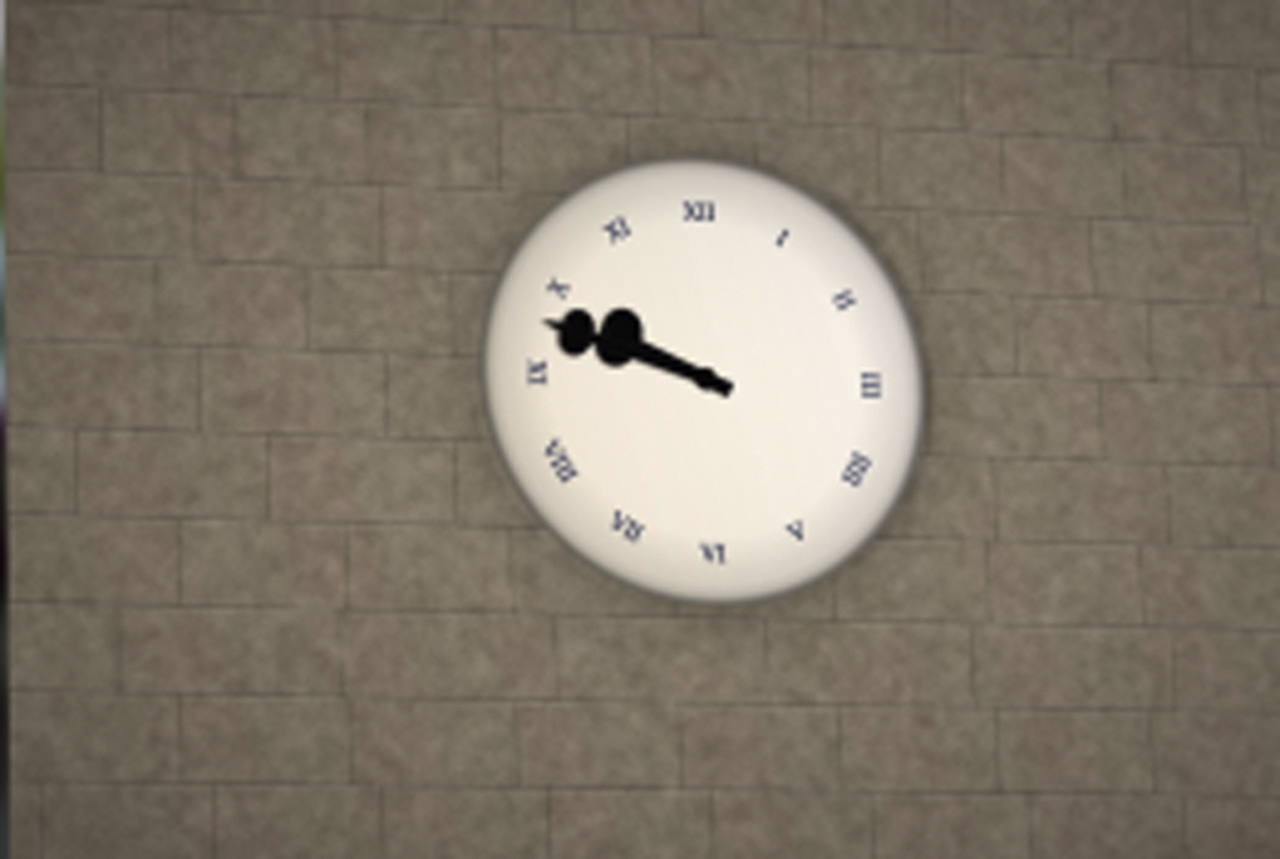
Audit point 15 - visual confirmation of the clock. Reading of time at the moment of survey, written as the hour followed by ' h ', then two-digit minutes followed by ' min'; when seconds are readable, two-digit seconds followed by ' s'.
9 h 48 min
